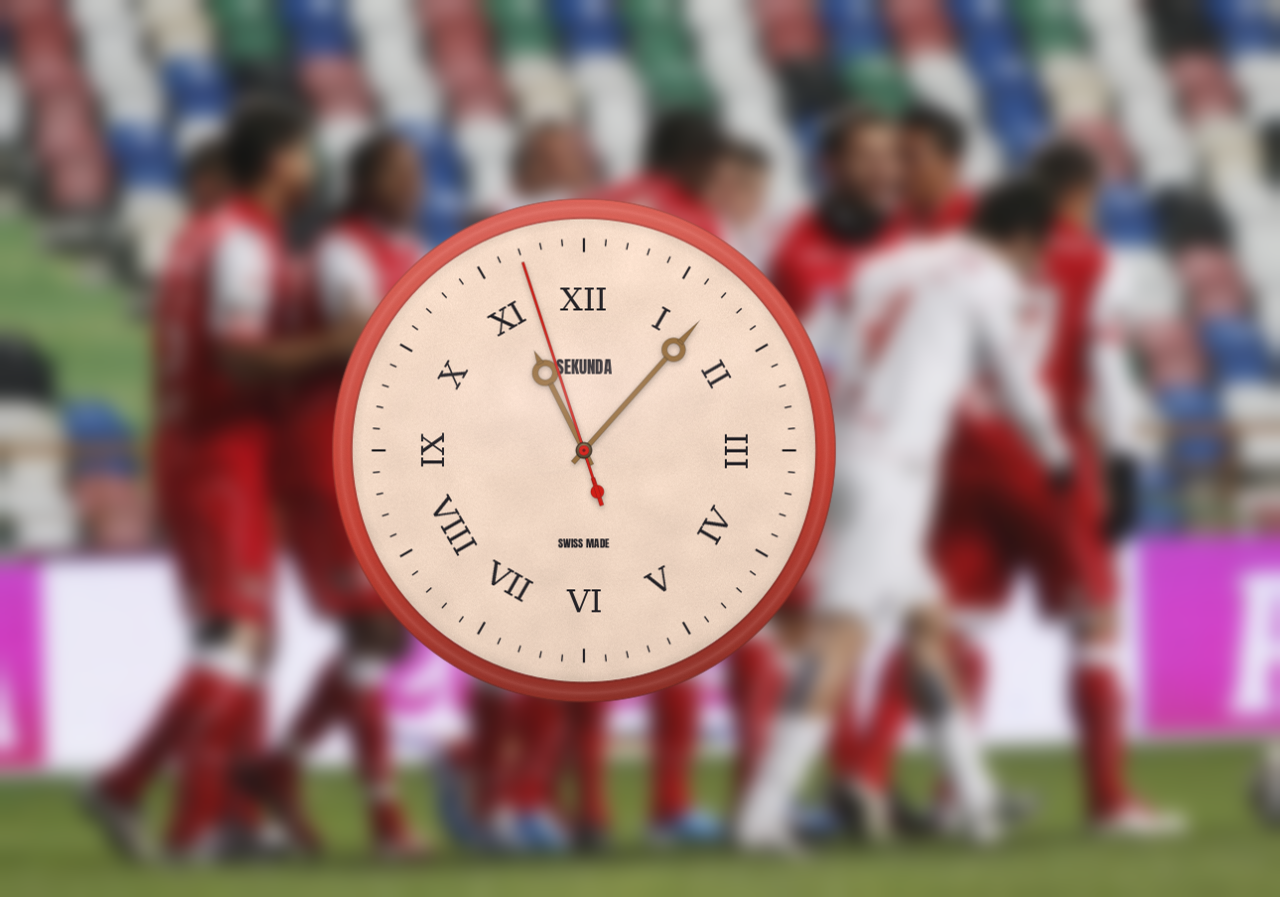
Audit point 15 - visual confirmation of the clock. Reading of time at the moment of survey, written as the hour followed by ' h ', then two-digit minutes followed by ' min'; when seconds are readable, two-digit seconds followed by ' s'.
11 h 06 min 57 s
